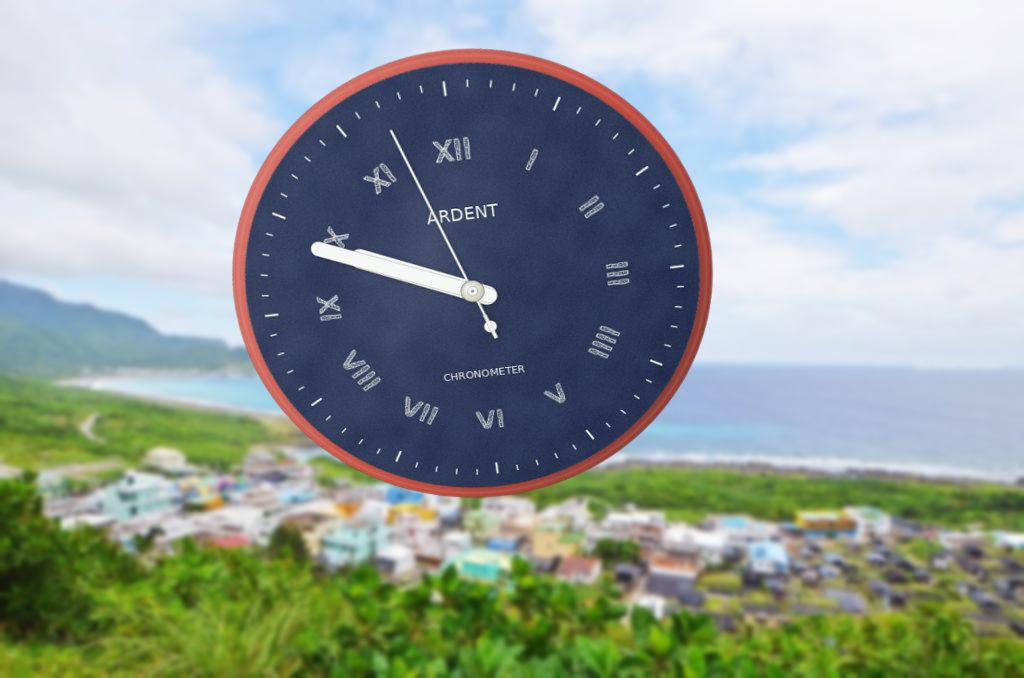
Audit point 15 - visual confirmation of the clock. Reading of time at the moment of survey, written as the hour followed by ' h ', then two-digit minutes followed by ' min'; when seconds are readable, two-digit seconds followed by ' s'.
9 h 48 min 57 s
